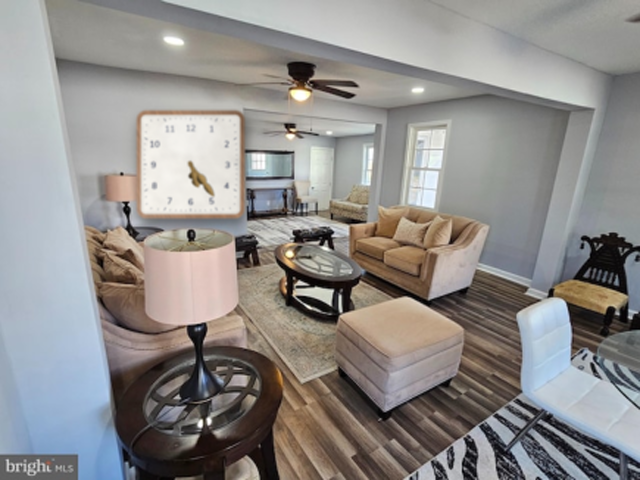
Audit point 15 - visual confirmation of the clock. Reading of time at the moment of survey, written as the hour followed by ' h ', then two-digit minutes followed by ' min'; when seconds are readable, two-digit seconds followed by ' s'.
5 h 24 min
